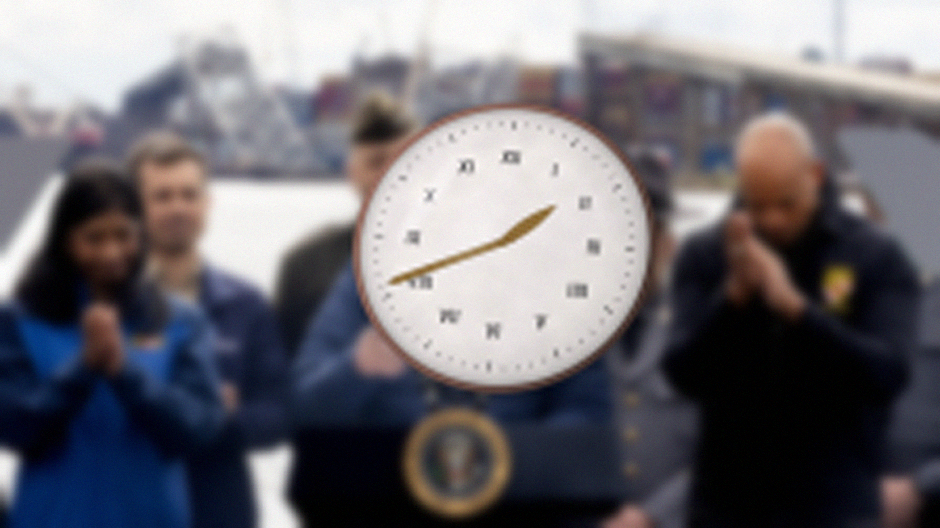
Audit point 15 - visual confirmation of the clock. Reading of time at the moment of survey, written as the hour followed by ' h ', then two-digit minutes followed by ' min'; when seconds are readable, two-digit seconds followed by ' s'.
1 h 41 min
